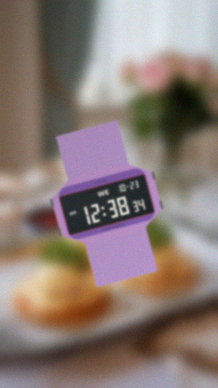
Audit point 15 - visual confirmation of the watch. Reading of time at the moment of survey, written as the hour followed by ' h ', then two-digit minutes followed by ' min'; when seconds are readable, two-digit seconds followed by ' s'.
12 h 38 min
